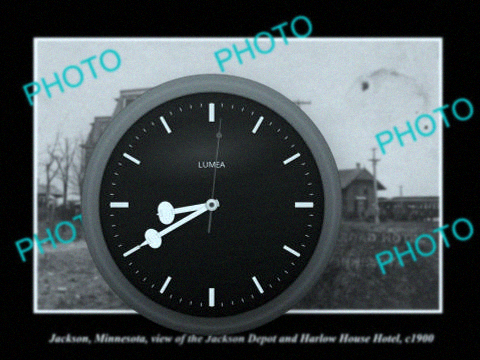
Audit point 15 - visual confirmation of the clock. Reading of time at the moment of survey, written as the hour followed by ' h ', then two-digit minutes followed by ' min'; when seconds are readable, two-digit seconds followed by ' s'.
8 h 40 min 01 s
